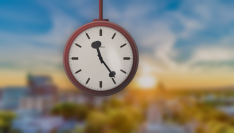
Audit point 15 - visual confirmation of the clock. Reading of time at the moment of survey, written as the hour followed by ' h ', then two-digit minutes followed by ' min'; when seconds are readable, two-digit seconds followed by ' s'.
11 h 24 min
